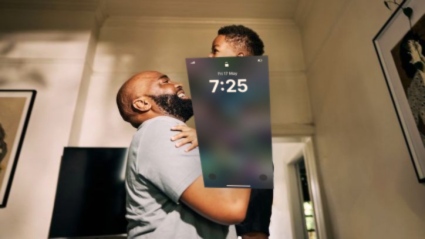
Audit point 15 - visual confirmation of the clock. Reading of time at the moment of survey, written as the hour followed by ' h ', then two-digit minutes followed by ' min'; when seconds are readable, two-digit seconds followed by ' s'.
7 h 25 min
